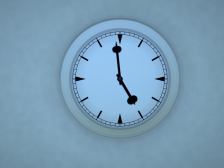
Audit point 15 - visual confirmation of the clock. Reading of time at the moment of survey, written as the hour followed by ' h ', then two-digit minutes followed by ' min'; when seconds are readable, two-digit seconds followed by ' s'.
4 h 59 min
